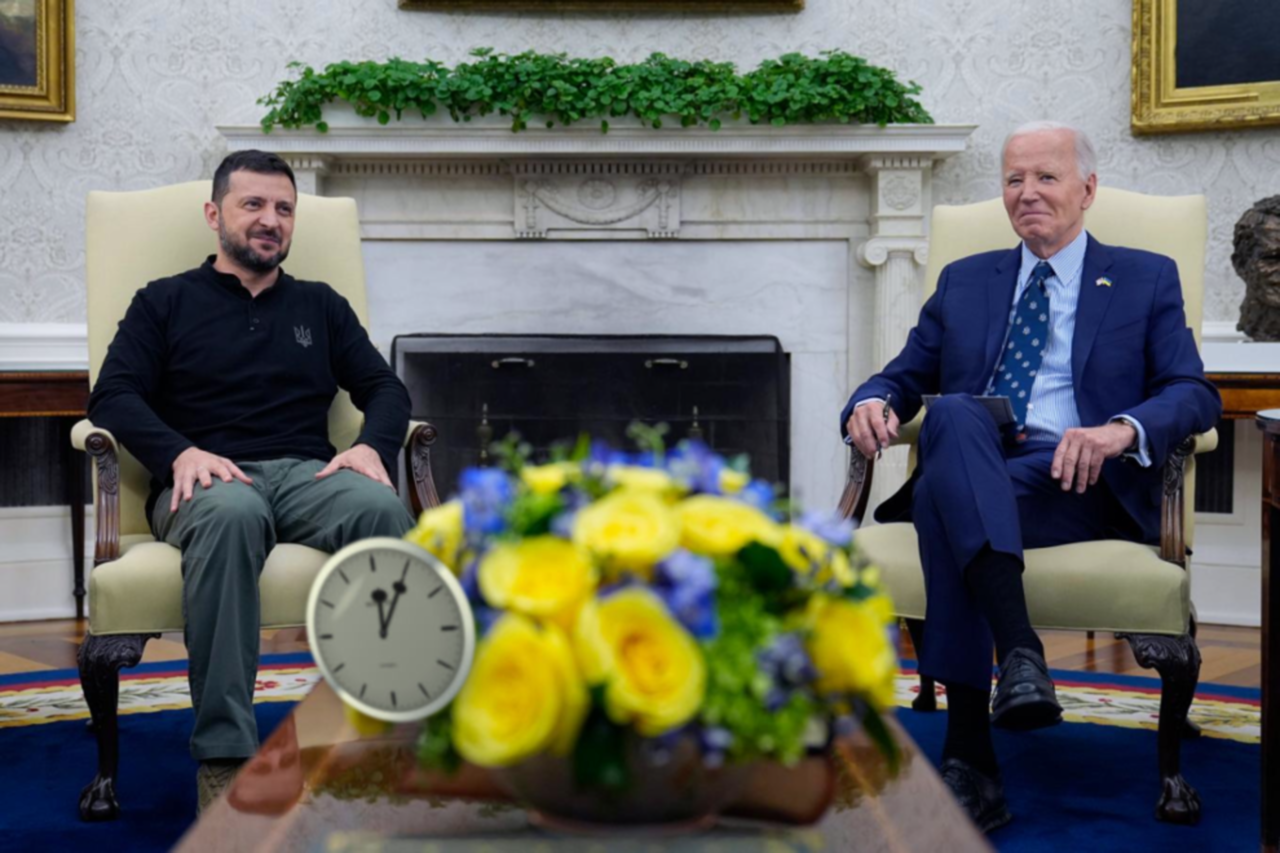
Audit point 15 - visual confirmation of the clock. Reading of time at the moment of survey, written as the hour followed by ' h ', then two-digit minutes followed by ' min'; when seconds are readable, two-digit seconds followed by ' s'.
12 h 05 min
